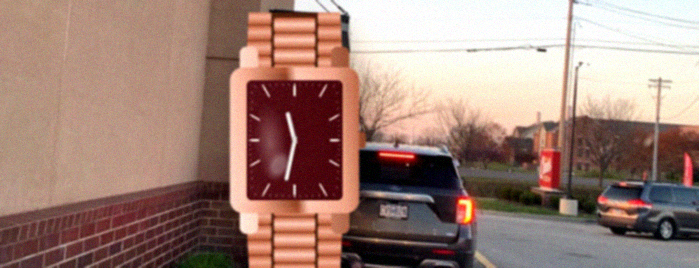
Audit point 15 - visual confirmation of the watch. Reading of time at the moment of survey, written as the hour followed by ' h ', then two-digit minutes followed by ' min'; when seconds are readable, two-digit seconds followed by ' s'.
11 h 32 min
